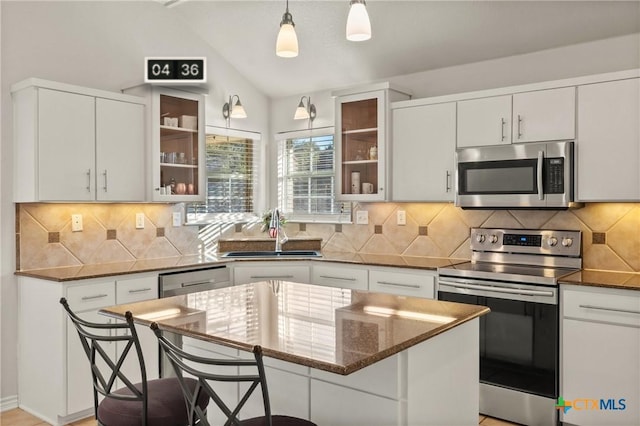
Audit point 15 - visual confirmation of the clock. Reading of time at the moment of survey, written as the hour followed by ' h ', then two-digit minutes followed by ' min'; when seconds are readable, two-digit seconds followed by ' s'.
4 h 36 min
